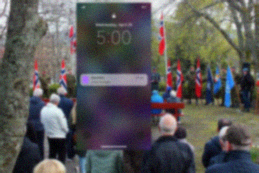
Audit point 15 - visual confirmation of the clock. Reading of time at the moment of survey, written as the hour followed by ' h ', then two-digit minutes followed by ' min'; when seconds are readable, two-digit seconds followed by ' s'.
5 h 00 min
